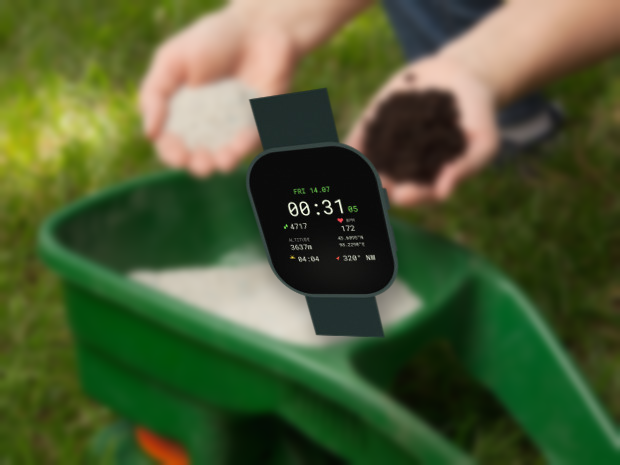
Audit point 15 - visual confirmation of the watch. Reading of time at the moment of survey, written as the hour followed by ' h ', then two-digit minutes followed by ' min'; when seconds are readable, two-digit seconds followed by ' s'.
0 h 31 min 05 s
